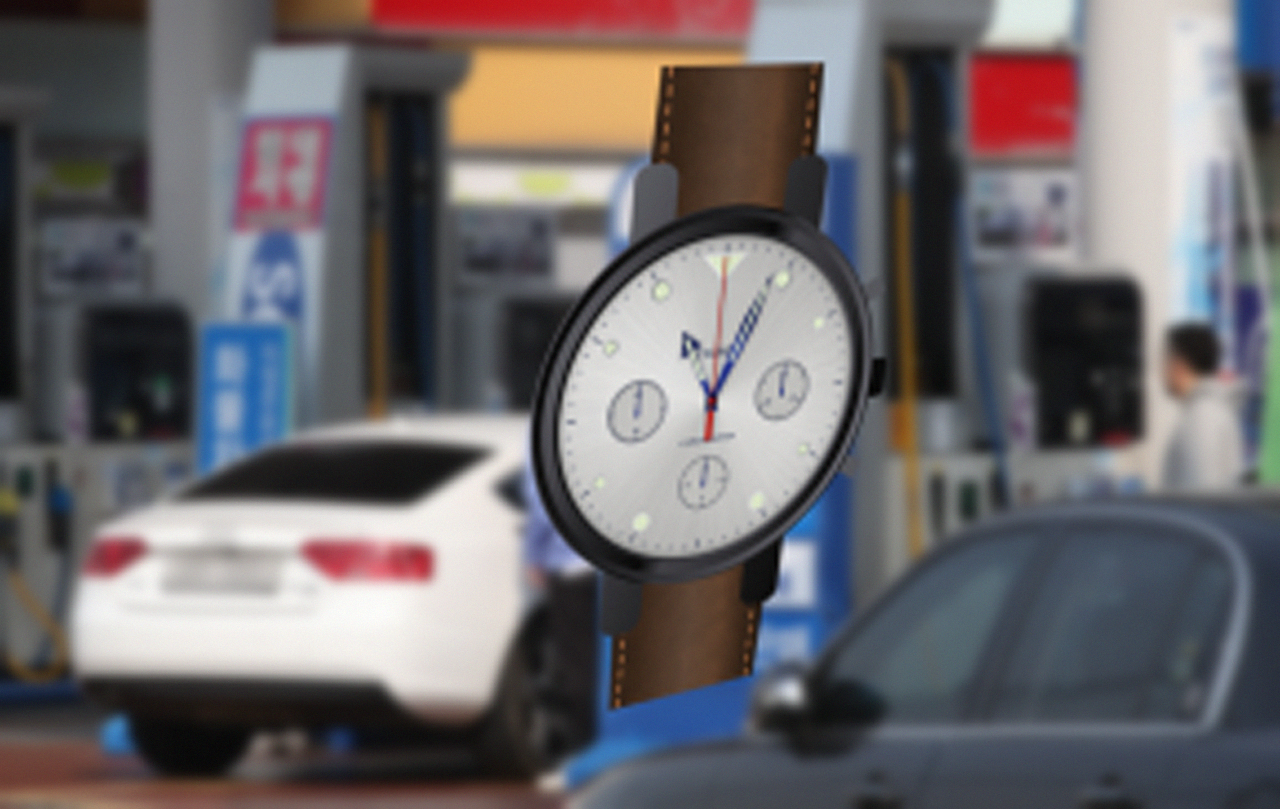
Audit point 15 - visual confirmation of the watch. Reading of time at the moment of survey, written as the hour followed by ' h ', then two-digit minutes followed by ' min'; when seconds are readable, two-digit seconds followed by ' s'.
11 h 04 min
